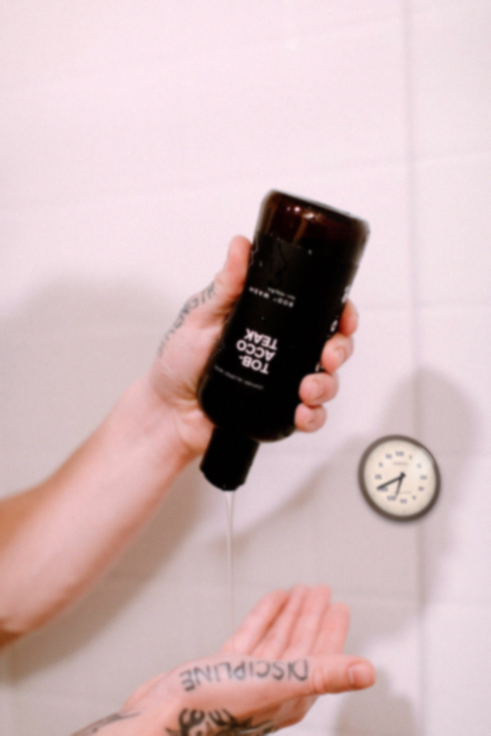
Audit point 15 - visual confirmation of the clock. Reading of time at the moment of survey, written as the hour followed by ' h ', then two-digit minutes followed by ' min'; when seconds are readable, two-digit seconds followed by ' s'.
6 h 41 min
